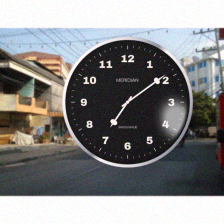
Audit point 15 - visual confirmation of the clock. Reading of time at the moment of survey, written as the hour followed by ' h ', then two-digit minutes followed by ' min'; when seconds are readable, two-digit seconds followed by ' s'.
7 h 09 min
